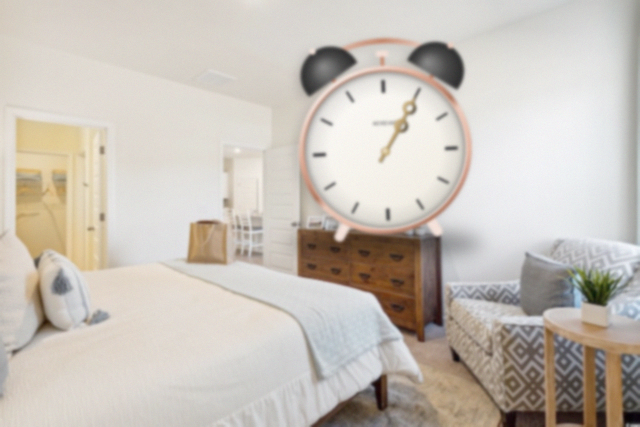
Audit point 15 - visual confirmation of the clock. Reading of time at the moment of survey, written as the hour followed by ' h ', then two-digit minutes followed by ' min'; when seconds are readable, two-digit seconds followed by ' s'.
1 h 05 min
